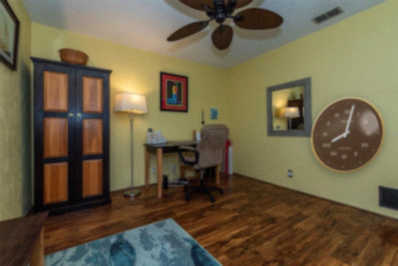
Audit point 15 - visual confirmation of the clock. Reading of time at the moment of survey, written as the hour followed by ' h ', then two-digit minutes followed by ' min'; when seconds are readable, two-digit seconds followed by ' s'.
8 h 02 min
